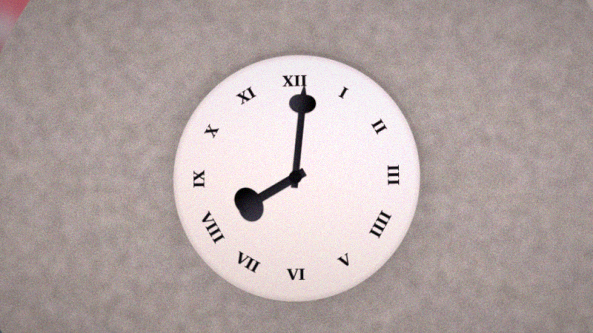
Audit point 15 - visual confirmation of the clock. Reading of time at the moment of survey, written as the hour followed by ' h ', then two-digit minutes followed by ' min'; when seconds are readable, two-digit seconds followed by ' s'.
8 h 01 min
